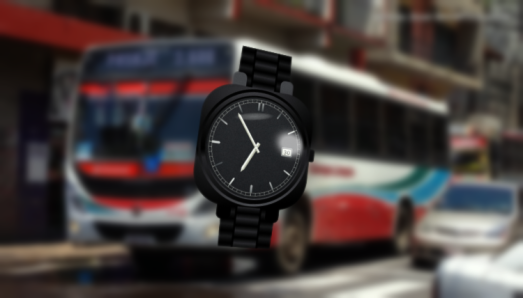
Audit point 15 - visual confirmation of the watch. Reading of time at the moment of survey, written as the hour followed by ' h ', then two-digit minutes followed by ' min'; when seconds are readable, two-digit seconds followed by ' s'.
6 h 54 min
